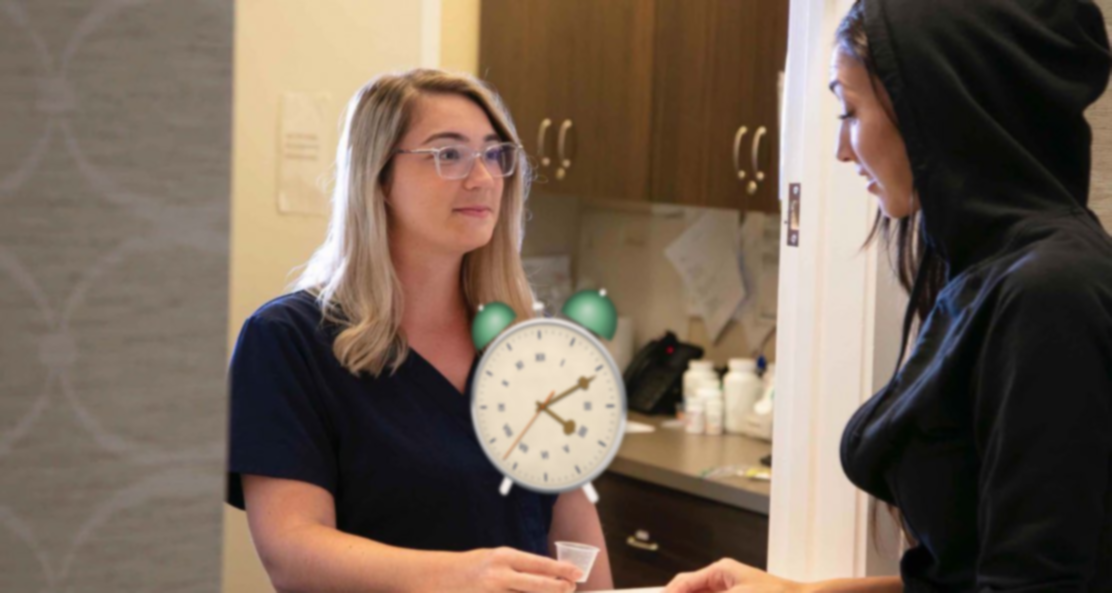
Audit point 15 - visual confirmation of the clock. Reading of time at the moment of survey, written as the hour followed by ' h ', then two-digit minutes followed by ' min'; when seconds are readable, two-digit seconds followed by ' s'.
4 h 10 min 37 s
